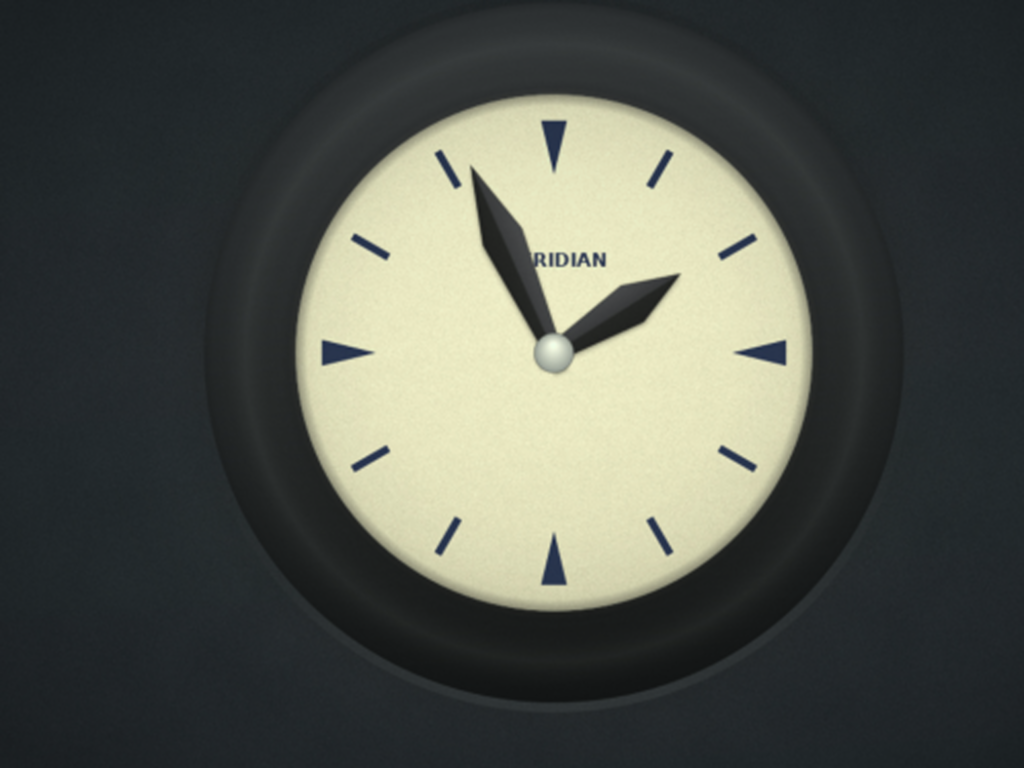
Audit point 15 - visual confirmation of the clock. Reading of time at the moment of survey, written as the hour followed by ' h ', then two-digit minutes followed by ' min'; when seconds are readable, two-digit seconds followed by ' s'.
1 h 56 min
